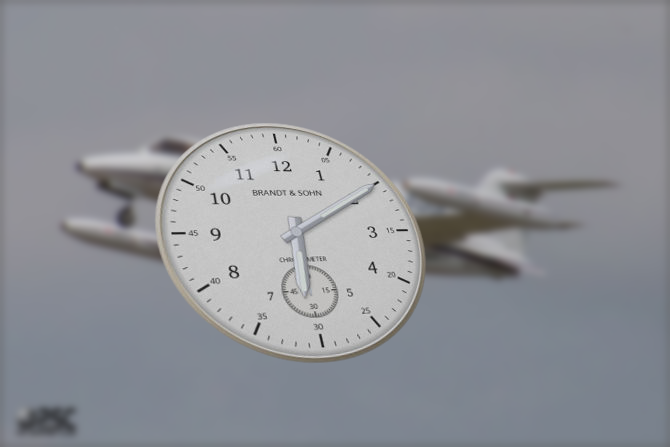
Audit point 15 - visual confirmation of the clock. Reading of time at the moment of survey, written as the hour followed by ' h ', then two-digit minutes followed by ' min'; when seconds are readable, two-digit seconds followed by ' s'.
6 h 10 min
